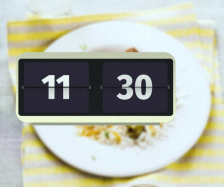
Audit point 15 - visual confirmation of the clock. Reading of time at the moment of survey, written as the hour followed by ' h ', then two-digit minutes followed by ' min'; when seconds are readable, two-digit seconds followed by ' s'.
11 h 30 min
